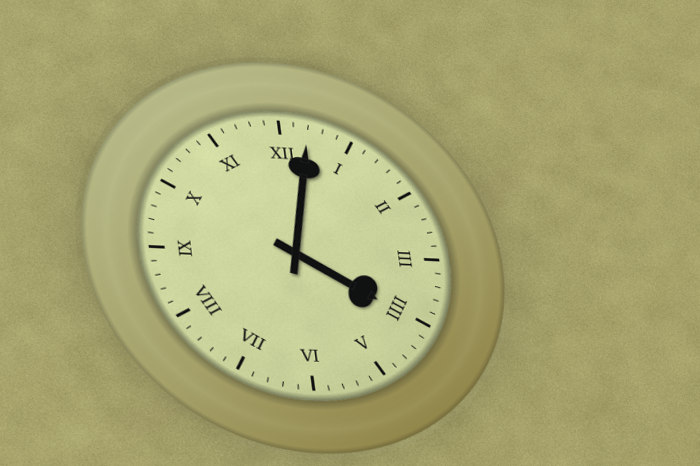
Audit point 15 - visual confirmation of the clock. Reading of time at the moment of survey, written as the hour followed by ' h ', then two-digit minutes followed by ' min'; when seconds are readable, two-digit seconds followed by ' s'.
4 h 02 min
